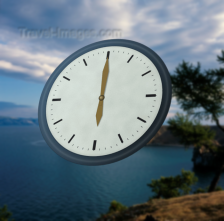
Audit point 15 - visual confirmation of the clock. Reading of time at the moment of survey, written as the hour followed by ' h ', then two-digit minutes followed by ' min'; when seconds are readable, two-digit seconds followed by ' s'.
6 h 00 min
